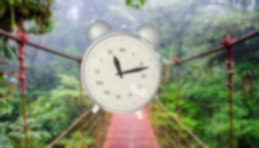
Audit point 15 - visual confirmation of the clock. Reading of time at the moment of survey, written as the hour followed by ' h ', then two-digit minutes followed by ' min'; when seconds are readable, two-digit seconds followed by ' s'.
11 h 12 min
